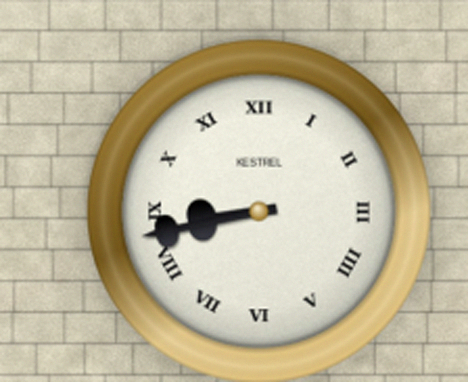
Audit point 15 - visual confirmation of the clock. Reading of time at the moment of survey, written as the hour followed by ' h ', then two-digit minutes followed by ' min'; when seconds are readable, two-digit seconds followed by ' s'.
8 h 43 min
